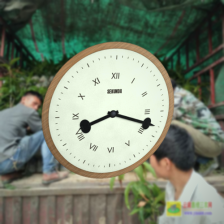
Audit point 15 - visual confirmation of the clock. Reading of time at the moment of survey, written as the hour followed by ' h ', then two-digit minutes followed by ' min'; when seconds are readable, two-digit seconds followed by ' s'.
8 h 18 min
